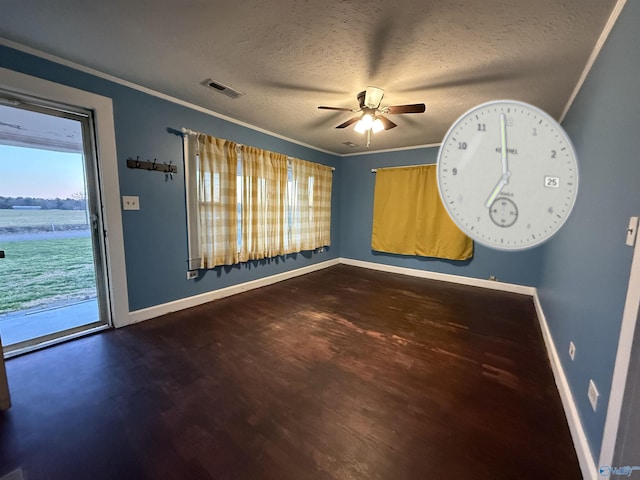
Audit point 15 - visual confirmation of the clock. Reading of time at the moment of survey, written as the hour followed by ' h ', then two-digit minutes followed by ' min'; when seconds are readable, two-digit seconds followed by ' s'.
6 h 59 min
